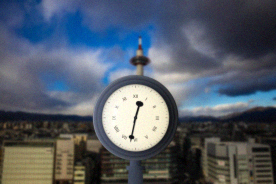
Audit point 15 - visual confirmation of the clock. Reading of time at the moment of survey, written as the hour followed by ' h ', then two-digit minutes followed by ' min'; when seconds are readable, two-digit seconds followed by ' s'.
12 h 32 min
